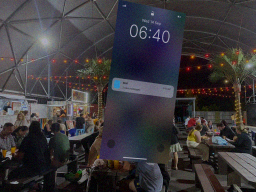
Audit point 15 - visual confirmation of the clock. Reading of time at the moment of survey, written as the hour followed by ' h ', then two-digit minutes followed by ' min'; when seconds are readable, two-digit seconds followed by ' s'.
6 h 40 min
